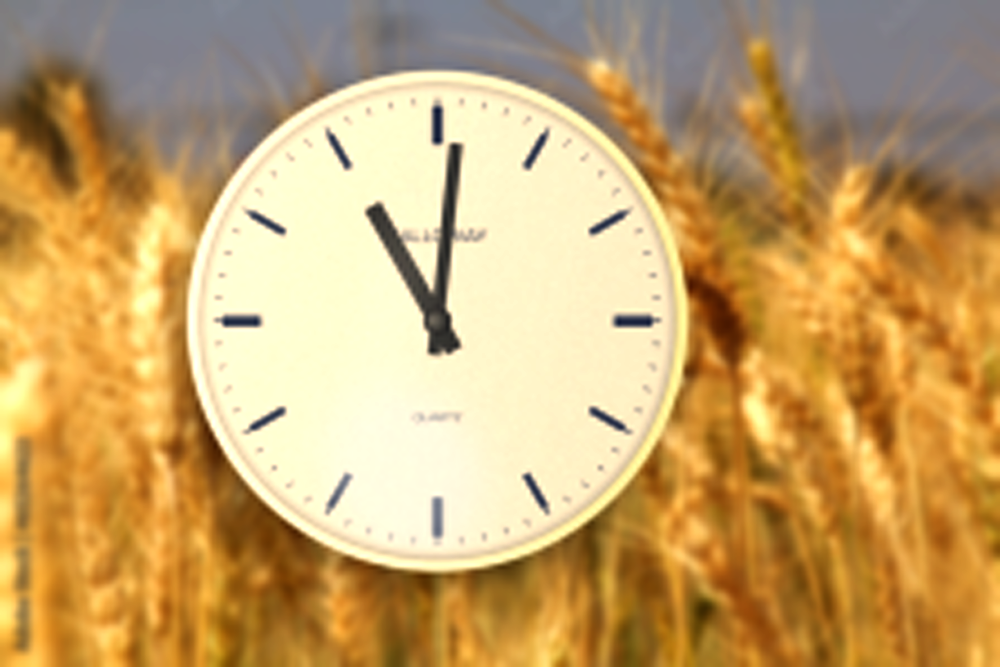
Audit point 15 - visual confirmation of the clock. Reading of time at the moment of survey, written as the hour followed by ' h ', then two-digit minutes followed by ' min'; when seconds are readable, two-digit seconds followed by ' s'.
11 h 01 min
